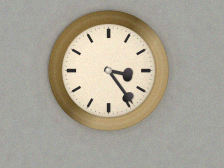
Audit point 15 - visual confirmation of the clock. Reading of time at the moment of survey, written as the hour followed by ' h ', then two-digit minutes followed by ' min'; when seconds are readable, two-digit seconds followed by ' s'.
3 h 24 min
